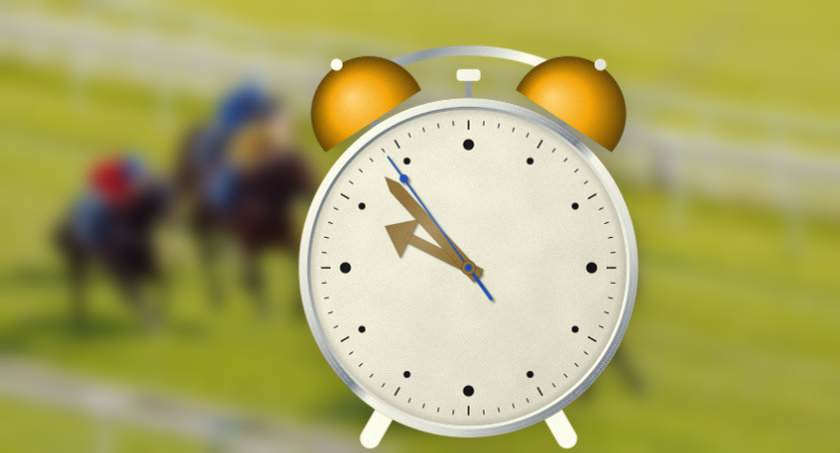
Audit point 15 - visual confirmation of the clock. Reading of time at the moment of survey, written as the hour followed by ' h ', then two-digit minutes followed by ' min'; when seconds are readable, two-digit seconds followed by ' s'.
9 h 52 min 54 s
